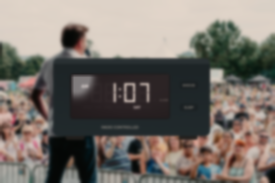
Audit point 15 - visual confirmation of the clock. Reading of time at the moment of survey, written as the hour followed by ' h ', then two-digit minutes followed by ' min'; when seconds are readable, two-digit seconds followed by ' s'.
1 h 07 min
